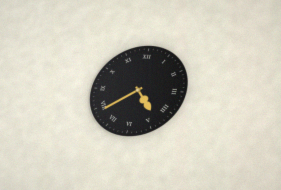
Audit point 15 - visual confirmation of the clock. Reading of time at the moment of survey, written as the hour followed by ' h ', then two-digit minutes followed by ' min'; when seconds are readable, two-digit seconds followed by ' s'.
4 h 39 min
